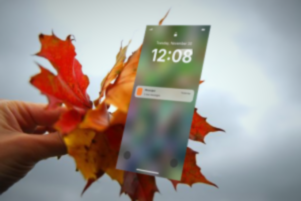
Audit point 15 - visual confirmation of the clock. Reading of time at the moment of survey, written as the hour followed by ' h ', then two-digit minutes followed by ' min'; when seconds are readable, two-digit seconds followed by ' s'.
12 h 08 min
